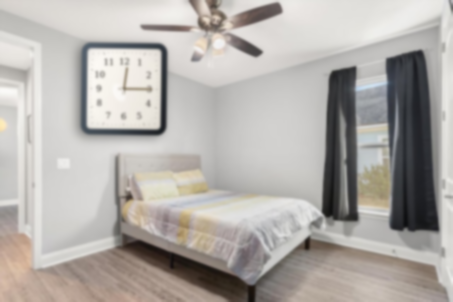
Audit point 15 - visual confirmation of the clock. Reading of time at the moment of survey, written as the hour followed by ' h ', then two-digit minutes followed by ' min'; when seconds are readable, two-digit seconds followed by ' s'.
12 h 15 min
